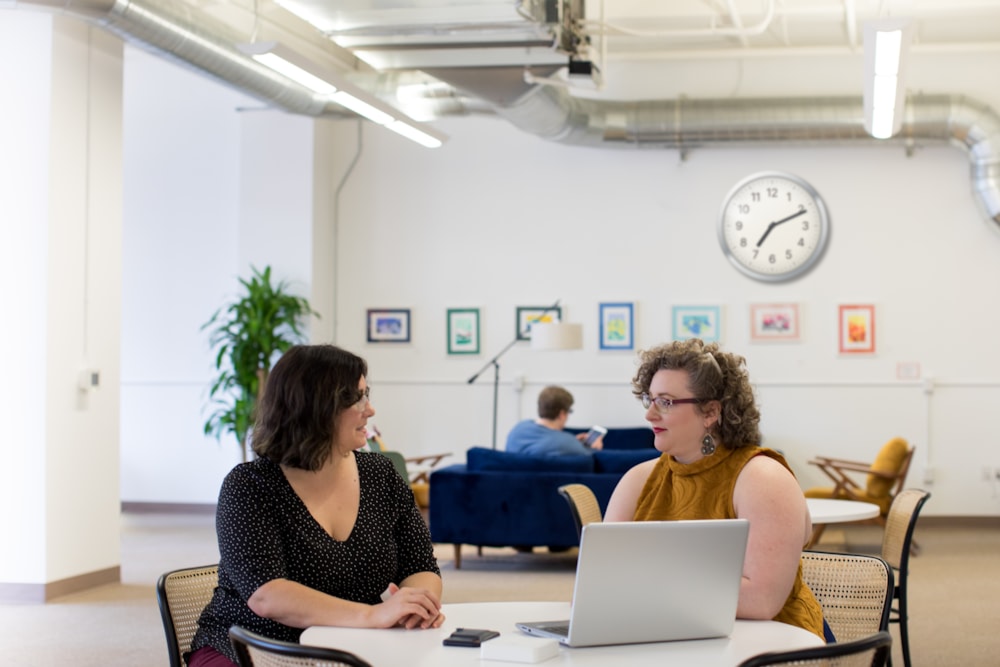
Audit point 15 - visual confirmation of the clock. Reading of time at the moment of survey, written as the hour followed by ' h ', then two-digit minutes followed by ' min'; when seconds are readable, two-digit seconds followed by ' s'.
7 h 11 min
